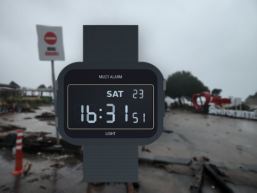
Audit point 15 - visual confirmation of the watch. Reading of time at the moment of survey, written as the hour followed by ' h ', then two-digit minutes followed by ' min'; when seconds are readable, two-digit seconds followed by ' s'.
16 h 31 min 51 s
